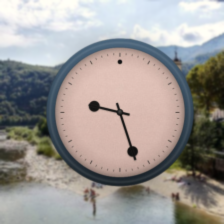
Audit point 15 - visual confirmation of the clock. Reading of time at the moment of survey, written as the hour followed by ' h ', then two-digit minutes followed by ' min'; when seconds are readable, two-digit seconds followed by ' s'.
9 h 27 min
